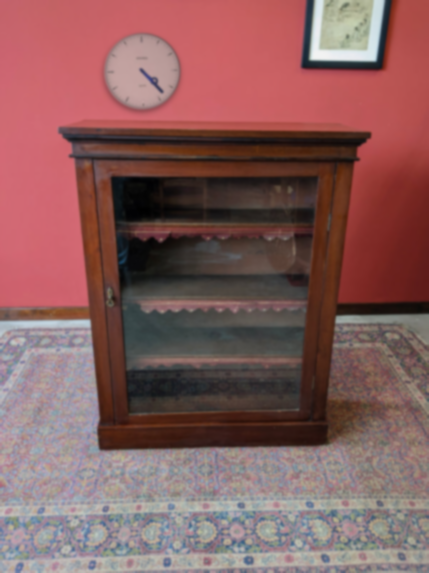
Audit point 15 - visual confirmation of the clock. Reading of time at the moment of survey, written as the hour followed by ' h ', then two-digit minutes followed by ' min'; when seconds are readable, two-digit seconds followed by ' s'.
4 h 23 min
